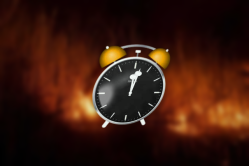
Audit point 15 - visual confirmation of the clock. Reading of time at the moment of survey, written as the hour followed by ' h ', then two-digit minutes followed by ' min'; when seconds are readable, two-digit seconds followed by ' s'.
12 h 02 min
